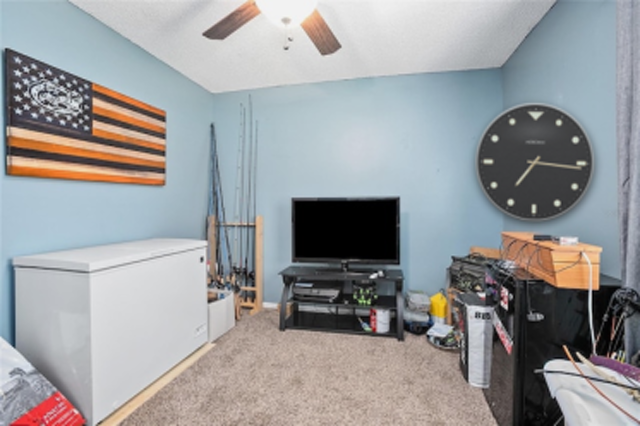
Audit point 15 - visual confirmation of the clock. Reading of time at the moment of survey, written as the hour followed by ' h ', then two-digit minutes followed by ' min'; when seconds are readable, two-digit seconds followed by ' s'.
7 h 16 min
